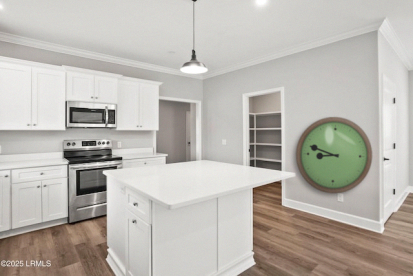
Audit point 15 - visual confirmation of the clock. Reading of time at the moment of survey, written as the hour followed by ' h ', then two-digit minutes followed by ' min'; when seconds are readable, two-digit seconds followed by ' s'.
8 h 48 min
